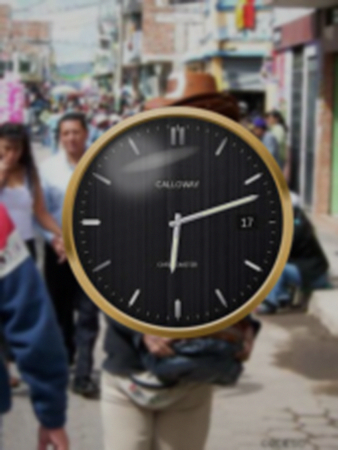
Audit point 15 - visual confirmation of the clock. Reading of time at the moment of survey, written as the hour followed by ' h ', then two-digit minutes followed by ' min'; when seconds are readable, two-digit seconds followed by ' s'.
6 h 12 min
